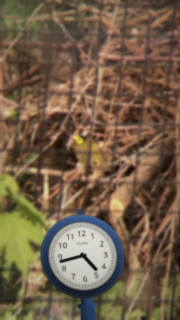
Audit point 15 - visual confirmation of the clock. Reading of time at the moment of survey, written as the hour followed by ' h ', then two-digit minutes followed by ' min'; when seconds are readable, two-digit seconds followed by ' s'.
4 h 43 min
